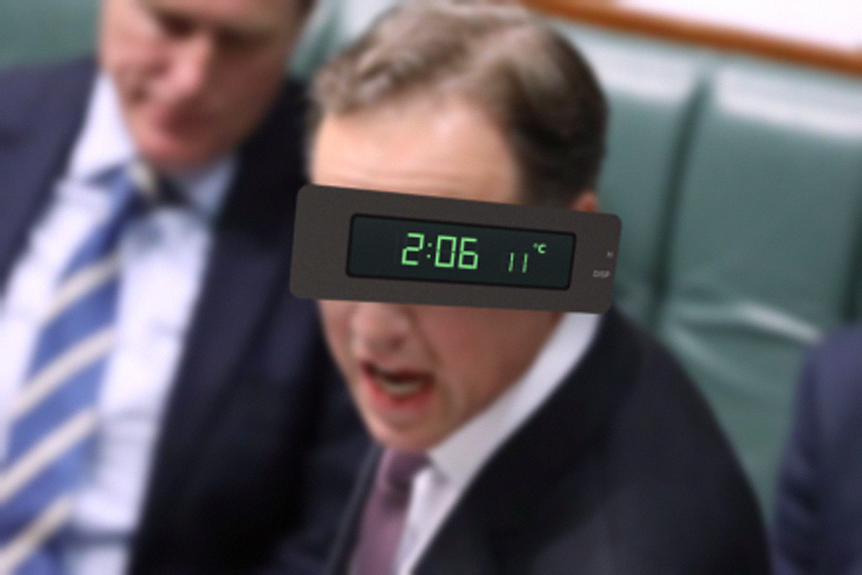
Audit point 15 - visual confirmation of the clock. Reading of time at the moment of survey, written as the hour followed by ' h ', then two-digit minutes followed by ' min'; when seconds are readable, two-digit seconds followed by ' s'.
2 h 06 min
